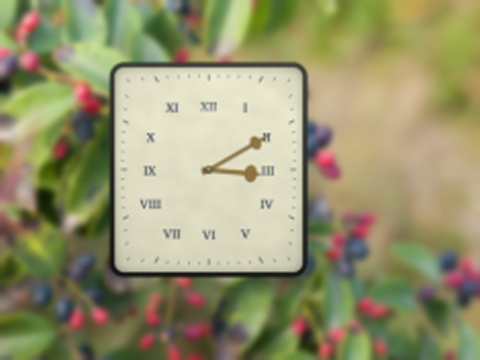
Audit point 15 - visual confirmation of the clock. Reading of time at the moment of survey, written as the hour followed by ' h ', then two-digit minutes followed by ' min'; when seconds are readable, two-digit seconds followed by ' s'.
3 h 10 min
